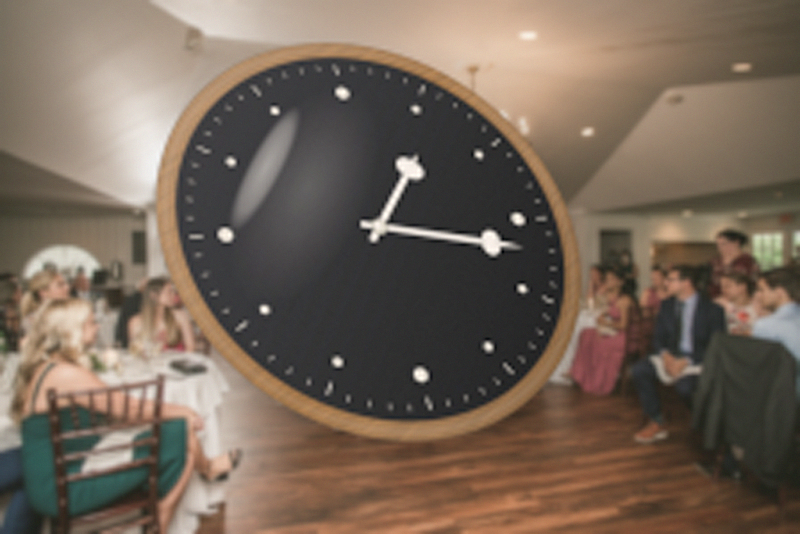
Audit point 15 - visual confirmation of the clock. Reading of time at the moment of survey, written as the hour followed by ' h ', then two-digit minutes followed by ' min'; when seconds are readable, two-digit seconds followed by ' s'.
1 h 17 min
